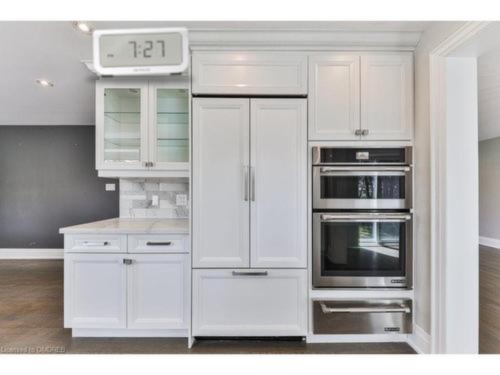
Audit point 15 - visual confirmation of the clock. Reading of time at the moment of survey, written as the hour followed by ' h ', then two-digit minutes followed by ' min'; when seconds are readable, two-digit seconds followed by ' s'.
7 h 27 min
